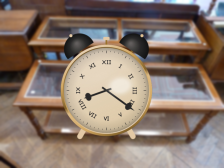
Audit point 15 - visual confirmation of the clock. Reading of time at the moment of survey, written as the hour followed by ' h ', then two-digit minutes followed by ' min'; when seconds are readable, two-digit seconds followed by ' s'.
8 h 21 min
